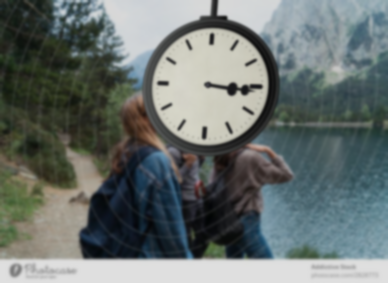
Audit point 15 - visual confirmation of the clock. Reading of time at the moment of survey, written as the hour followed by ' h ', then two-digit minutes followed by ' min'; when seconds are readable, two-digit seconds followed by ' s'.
3 h 16 min
